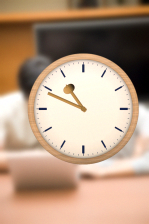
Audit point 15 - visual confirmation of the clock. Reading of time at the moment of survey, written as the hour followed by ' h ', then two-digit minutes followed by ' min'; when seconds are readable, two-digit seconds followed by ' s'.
10 h 49 min
